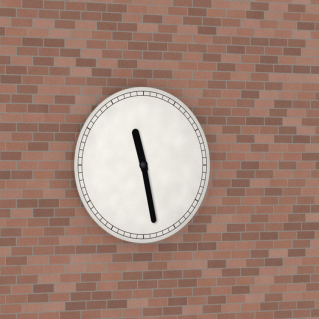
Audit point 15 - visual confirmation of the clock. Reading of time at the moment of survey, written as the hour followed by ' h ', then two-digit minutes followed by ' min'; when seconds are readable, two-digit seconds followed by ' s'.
11 h 28 min
